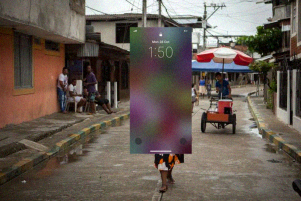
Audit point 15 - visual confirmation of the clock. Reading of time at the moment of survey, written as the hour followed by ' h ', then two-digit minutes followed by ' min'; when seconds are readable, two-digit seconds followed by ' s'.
1 h 50 min
